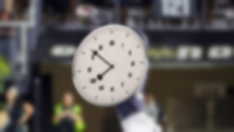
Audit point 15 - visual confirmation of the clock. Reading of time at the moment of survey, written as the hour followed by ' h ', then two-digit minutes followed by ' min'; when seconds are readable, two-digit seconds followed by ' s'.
7 h 52 min
